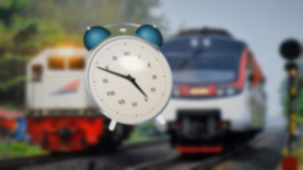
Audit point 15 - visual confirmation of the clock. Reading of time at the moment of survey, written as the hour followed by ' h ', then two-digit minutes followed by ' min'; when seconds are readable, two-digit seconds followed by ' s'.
4 h 49 min
